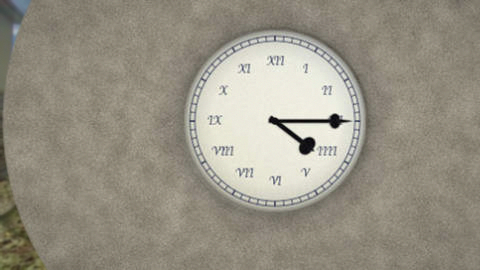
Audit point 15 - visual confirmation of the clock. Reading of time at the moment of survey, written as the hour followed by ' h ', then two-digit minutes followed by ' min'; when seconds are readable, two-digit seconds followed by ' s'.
4 h 15 min
